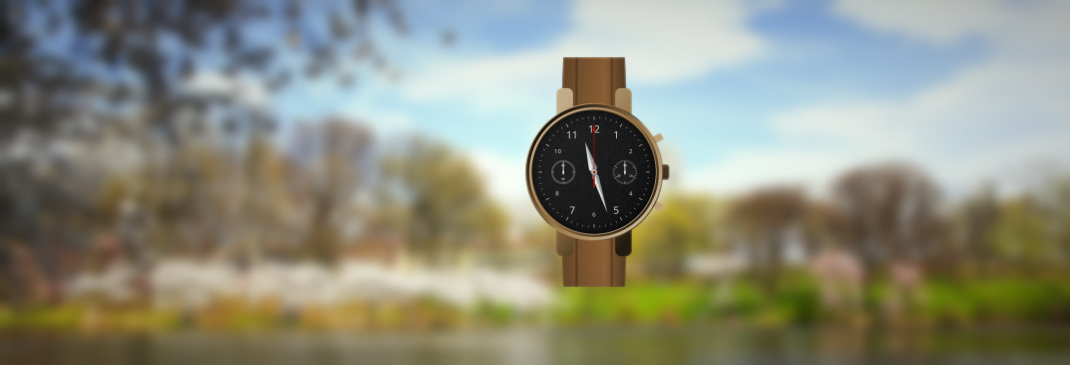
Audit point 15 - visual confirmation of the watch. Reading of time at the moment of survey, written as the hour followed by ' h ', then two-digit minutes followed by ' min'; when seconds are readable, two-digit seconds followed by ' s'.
11 h 27 min
